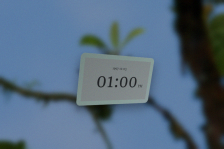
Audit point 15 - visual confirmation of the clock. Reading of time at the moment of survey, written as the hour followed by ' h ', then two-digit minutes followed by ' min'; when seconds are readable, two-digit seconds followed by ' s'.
1 h 00 min
